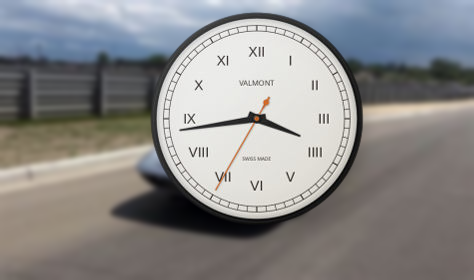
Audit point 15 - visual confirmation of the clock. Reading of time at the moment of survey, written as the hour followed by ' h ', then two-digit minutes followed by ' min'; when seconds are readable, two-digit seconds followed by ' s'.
3 h 43 min 35 s
